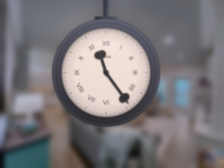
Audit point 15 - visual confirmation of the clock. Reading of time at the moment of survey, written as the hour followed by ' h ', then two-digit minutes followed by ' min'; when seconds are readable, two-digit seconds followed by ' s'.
11 h 24 min
